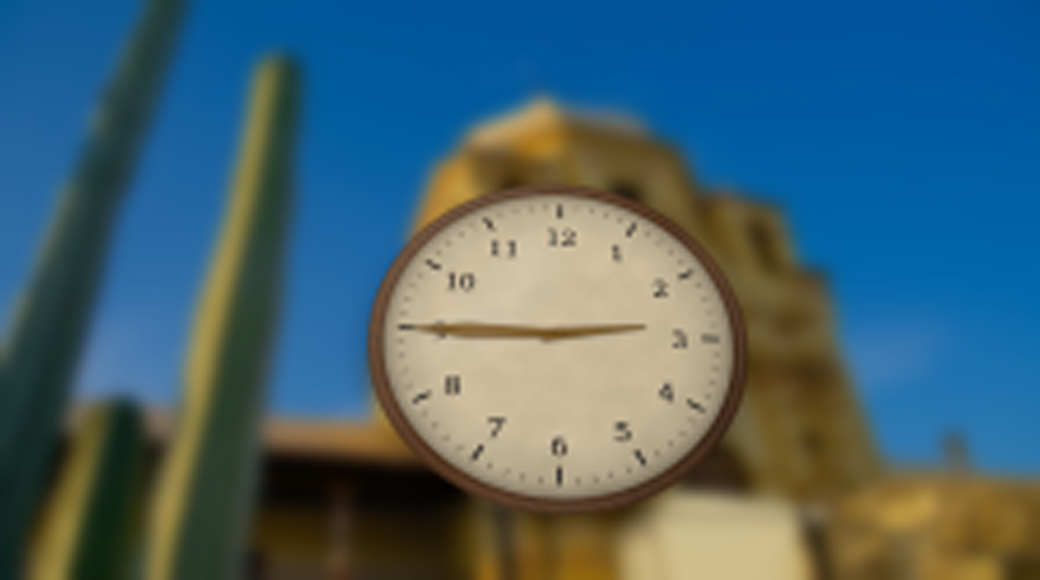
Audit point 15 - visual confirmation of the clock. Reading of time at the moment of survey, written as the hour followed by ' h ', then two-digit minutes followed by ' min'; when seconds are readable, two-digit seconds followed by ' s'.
2 h 45 min
